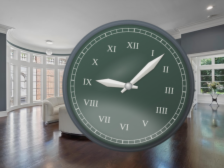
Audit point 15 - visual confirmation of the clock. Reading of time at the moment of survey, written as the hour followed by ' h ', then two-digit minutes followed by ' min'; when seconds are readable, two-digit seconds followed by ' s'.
9 h 07 min
